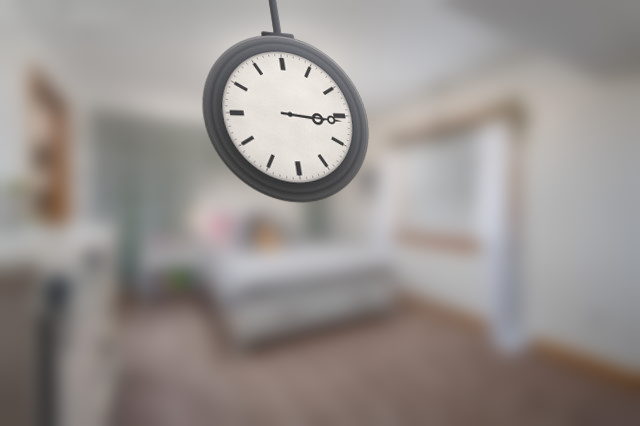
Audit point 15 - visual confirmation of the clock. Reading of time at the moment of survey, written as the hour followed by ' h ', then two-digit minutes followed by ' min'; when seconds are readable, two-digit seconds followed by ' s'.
3 h 16 min
